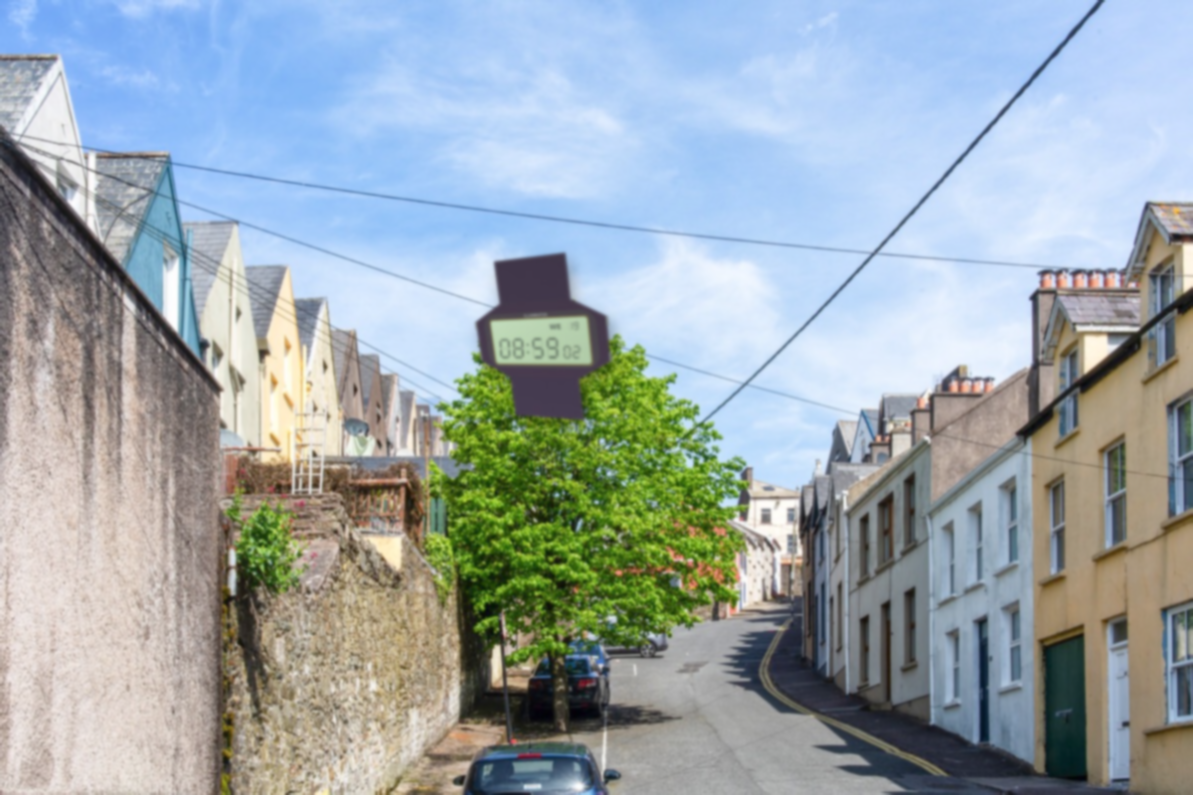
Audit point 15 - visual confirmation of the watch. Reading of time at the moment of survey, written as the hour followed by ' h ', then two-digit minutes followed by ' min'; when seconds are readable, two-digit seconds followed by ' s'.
8 h 59 min
